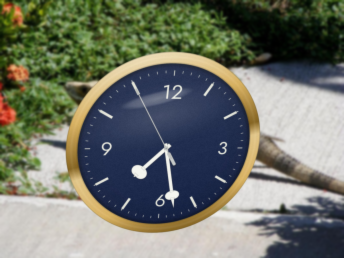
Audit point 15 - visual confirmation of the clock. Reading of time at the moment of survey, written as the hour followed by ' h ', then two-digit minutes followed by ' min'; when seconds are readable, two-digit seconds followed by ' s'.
7 h 27 min 55 s
